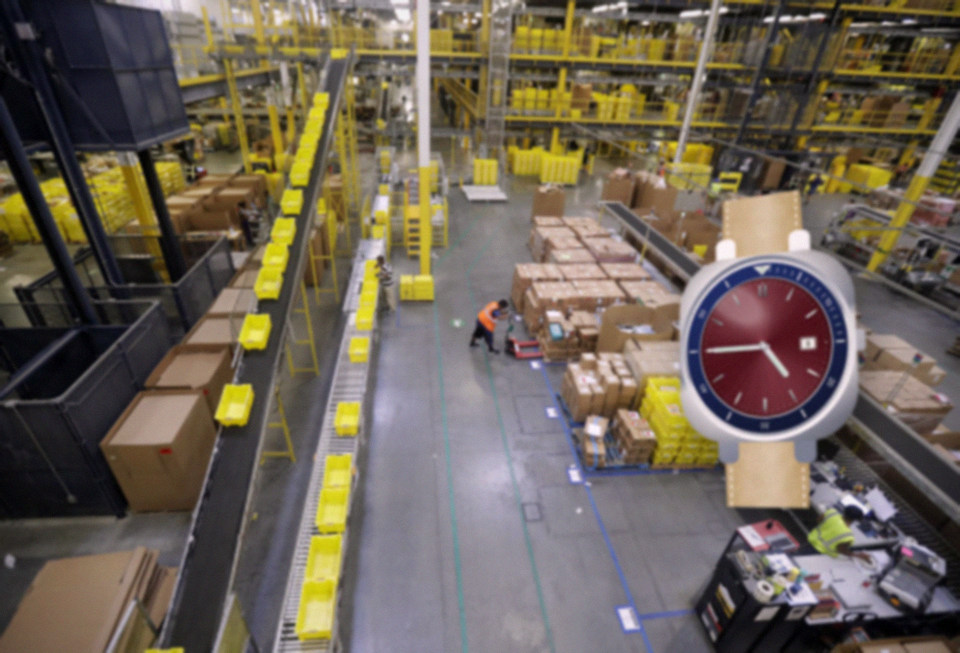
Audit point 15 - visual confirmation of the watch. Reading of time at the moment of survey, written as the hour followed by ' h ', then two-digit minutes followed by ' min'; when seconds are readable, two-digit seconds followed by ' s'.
4 h 45 min
